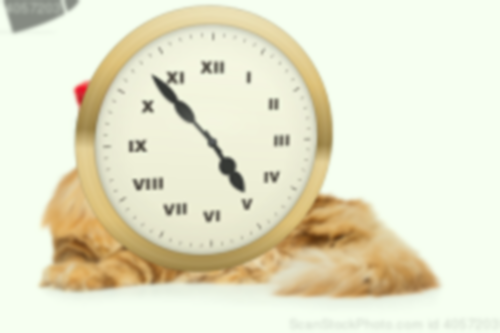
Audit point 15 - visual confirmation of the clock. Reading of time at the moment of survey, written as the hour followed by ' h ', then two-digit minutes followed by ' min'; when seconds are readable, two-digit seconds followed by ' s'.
4 h 53 min
